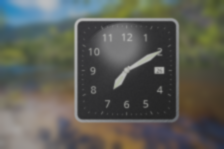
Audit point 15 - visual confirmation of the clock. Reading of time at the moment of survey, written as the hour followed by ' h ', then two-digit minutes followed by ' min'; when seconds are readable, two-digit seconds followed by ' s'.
7 h 10 min
